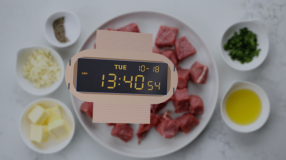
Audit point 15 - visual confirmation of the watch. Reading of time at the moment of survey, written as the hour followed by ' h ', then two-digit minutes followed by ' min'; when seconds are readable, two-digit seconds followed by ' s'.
13 h 40 min 54 s
